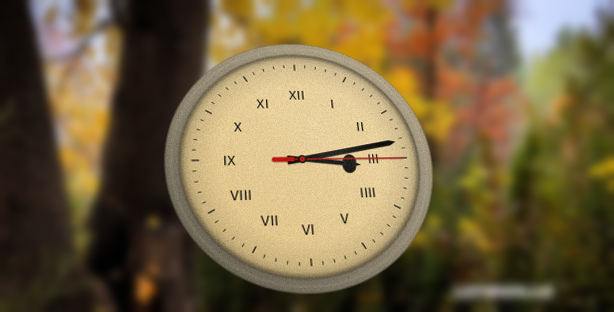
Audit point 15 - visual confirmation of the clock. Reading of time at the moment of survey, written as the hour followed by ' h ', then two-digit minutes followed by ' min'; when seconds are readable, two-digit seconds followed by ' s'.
3 h 13 min 15 s
